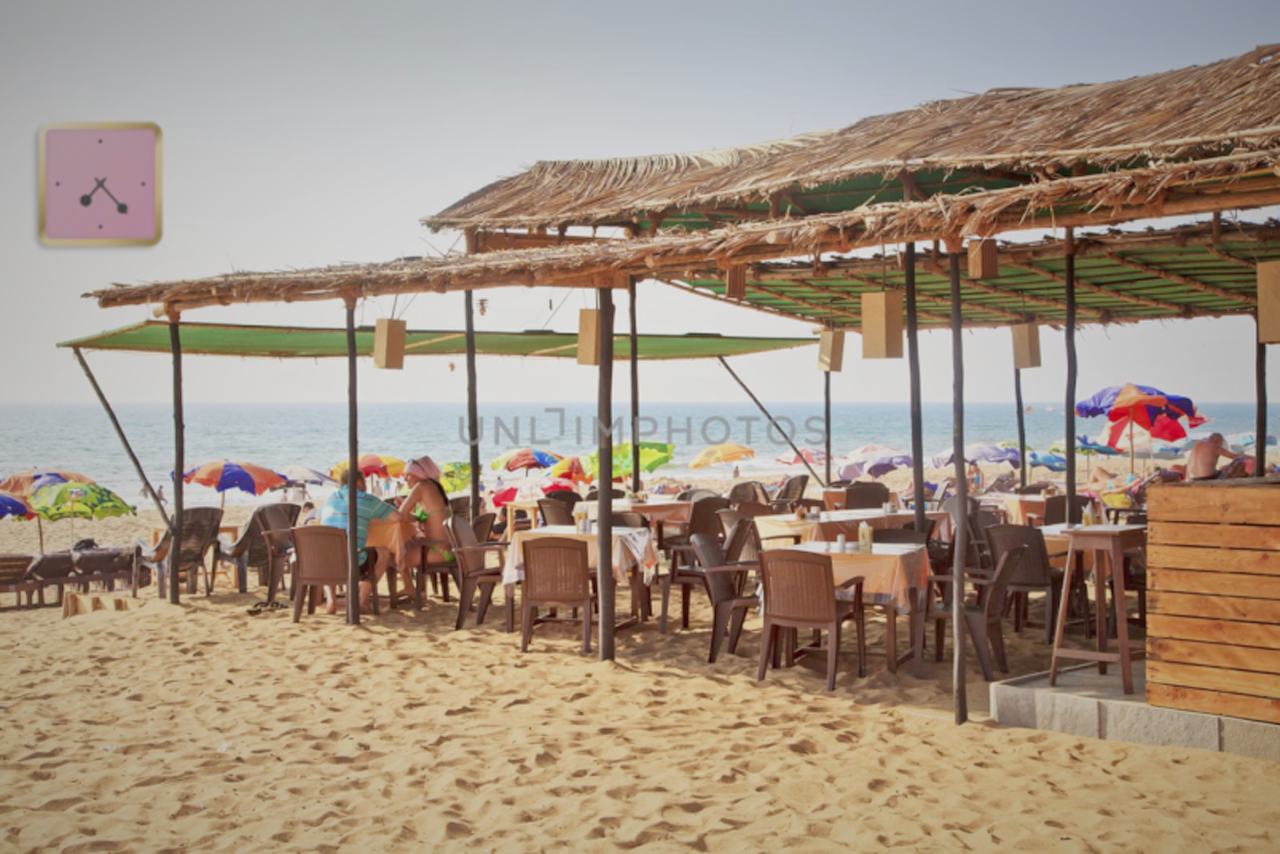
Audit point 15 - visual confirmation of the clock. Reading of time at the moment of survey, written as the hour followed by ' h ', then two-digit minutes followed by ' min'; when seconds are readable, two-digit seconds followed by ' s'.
7 h 23 min
